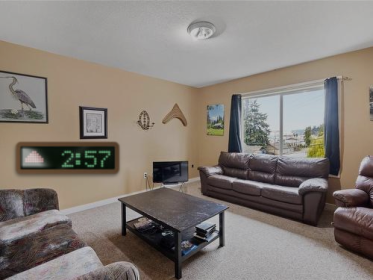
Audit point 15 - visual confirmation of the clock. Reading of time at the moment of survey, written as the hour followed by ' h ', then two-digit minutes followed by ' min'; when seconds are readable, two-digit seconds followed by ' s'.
2 h 57 min
